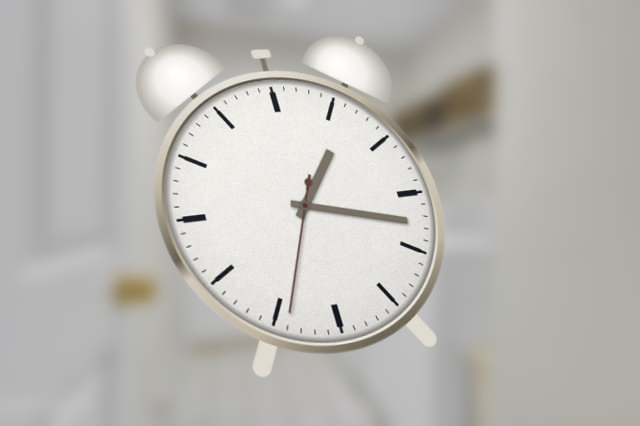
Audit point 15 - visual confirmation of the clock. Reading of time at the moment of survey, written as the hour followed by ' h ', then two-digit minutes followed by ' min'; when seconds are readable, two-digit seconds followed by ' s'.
1 h 17 min 34 s
